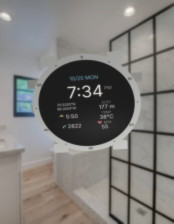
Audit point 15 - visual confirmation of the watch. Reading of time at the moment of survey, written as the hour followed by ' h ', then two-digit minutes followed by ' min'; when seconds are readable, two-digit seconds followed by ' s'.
7 h 34 min
